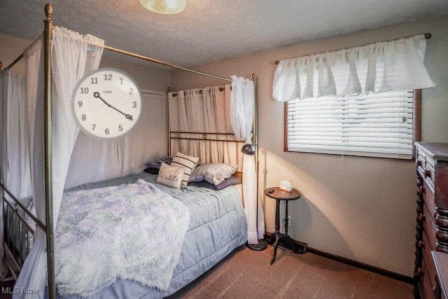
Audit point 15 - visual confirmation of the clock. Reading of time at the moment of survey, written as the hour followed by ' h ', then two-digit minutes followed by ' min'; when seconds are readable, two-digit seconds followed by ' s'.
10 h 20 min
